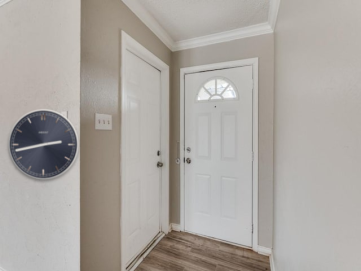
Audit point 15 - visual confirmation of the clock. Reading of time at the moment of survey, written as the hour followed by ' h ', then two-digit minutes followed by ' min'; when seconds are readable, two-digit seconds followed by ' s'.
2 h 43 min
